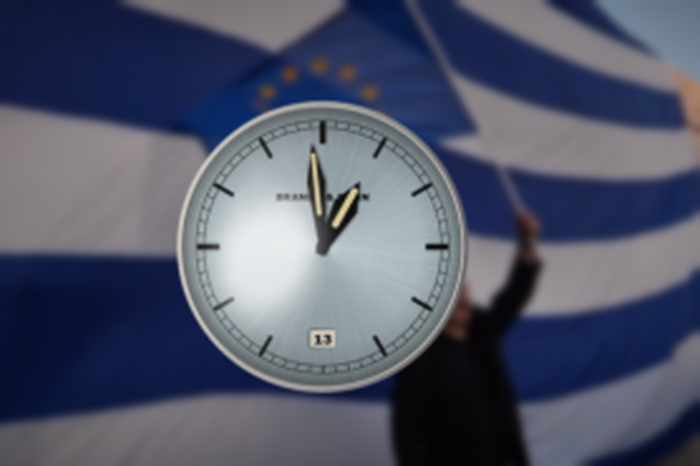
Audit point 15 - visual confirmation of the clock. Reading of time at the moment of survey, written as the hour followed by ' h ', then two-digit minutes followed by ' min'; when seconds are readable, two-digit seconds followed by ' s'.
12 h 59 min
